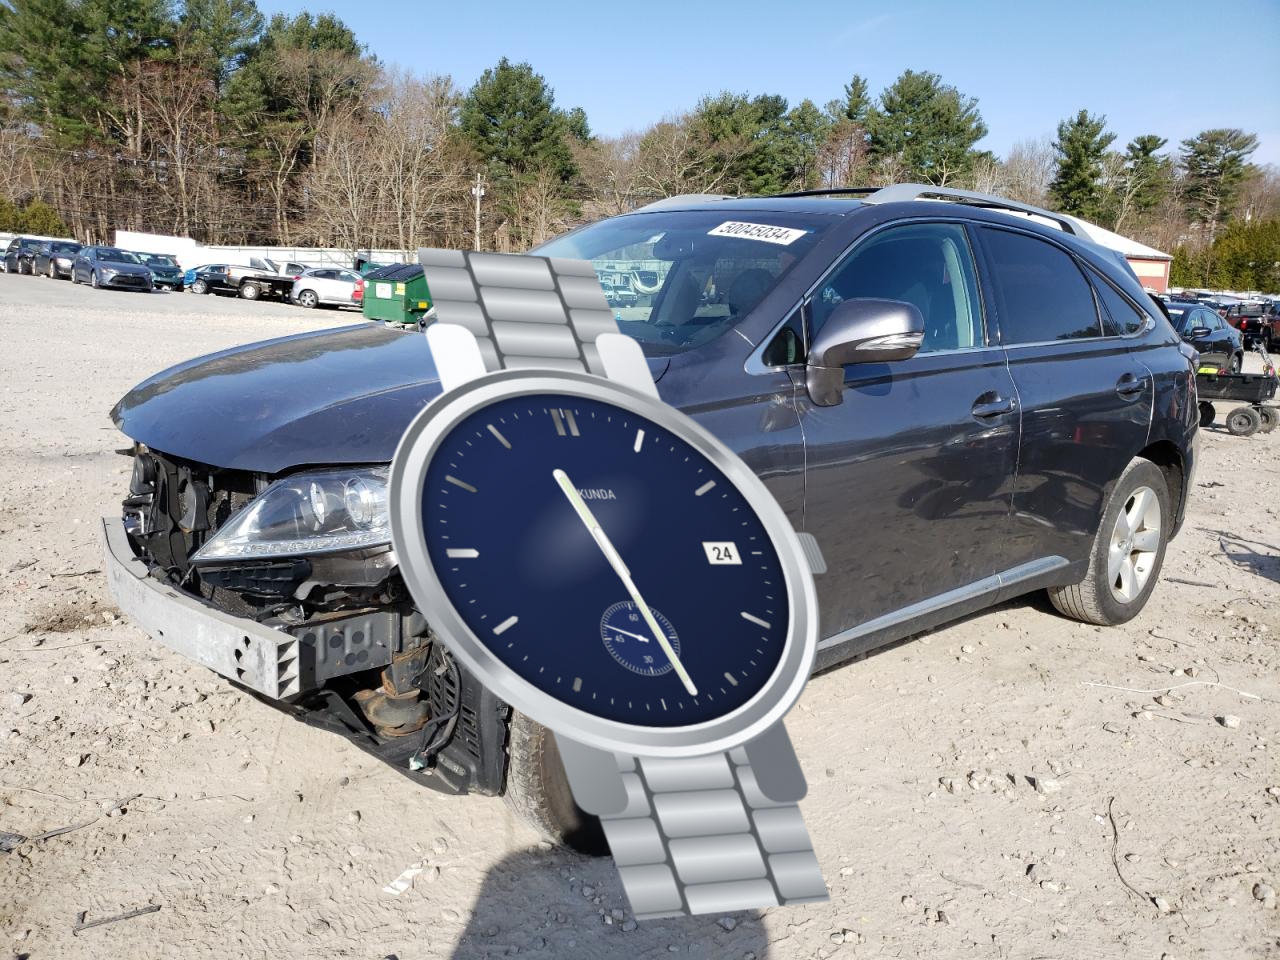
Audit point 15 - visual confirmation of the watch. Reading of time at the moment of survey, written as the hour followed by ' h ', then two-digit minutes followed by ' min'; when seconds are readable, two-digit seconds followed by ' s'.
11 h 27 min 49 s
